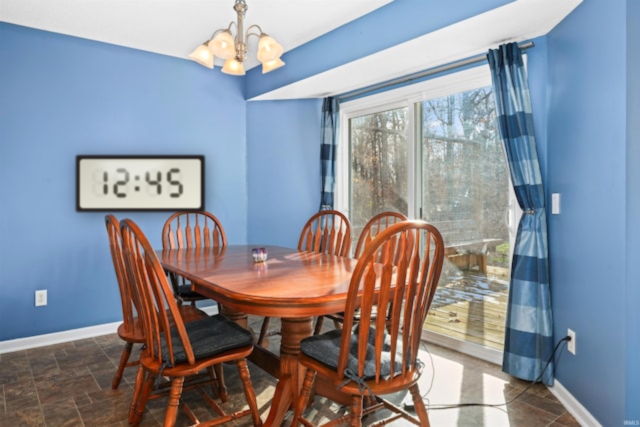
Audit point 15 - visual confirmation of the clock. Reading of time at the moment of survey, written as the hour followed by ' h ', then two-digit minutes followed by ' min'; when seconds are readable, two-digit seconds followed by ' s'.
12 h 45 min
